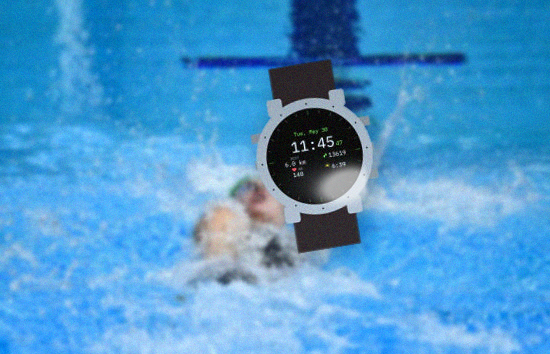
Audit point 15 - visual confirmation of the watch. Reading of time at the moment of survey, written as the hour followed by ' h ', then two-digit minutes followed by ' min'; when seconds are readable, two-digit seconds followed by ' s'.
11 h 45 min
